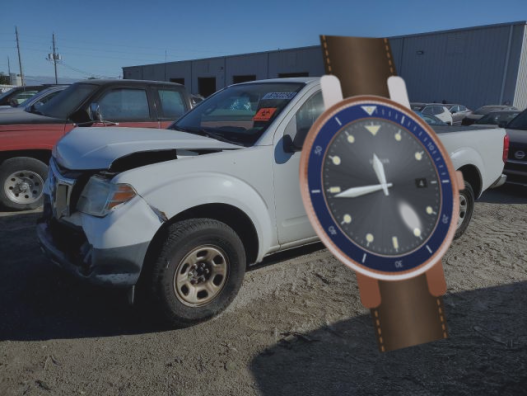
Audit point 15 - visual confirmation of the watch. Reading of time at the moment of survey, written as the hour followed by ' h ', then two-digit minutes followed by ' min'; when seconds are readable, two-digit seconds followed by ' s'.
11 h 44 min
